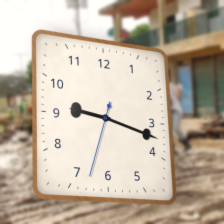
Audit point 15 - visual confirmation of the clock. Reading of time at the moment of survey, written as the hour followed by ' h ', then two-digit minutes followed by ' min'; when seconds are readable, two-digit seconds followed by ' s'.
9 h 17 min 33 s
